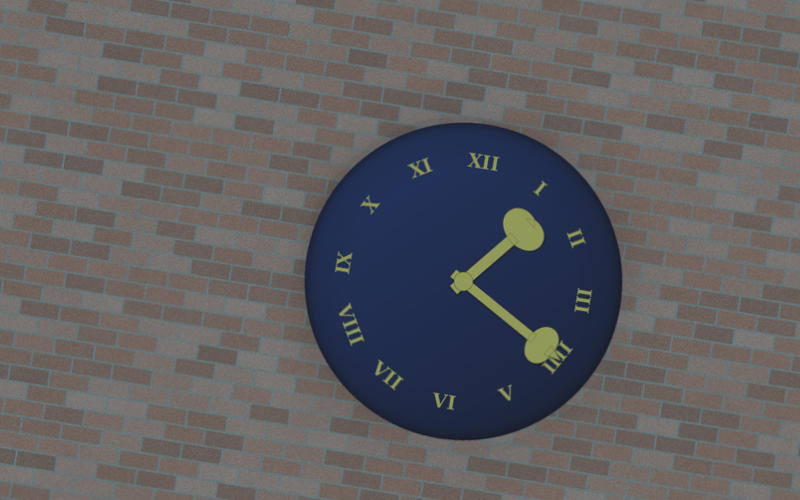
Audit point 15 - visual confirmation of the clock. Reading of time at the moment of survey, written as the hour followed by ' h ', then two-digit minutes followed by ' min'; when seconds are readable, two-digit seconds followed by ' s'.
1 h 20 min
